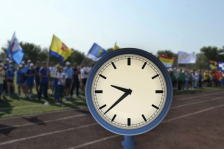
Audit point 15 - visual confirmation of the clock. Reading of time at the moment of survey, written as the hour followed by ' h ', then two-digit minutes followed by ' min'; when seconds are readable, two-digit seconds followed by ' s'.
9 h 38 min
